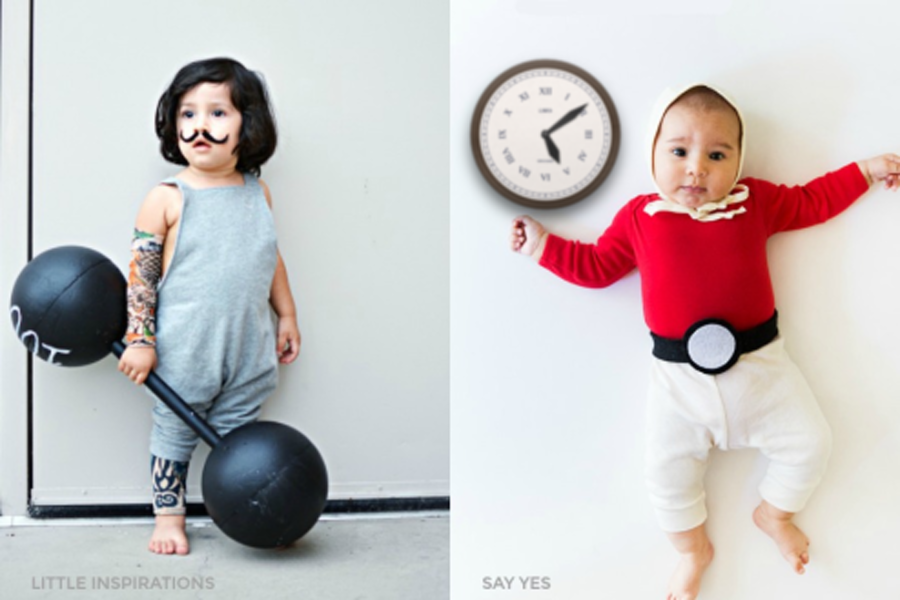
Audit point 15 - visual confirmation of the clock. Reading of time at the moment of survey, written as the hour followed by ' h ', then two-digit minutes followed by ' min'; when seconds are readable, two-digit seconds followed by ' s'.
5 h 09 min
